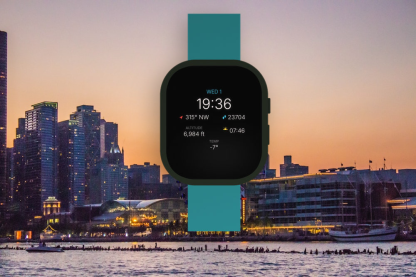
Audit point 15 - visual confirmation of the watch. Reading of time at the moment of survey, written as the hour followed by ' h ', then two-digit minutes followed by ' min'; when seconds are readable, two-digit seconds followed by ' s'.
19 h 36 min
